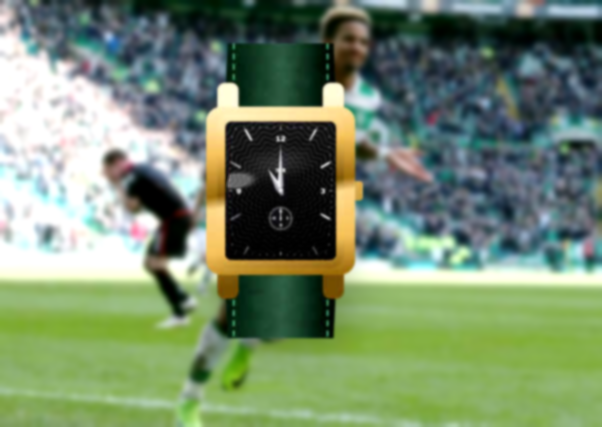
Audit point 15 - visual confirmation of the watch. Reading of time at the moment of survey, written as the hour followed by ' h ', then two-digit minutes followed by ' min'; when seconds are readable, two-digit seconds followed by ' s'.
11 h 00 min
